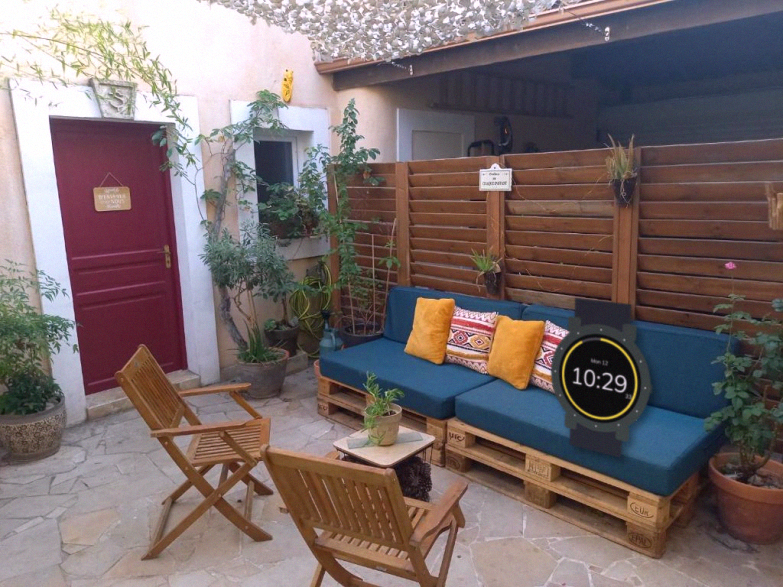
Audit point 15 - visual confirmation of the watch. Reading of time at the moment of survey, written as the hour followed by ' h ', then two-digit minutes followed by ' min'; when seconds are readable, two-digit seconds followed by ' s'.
10 h 29 min
